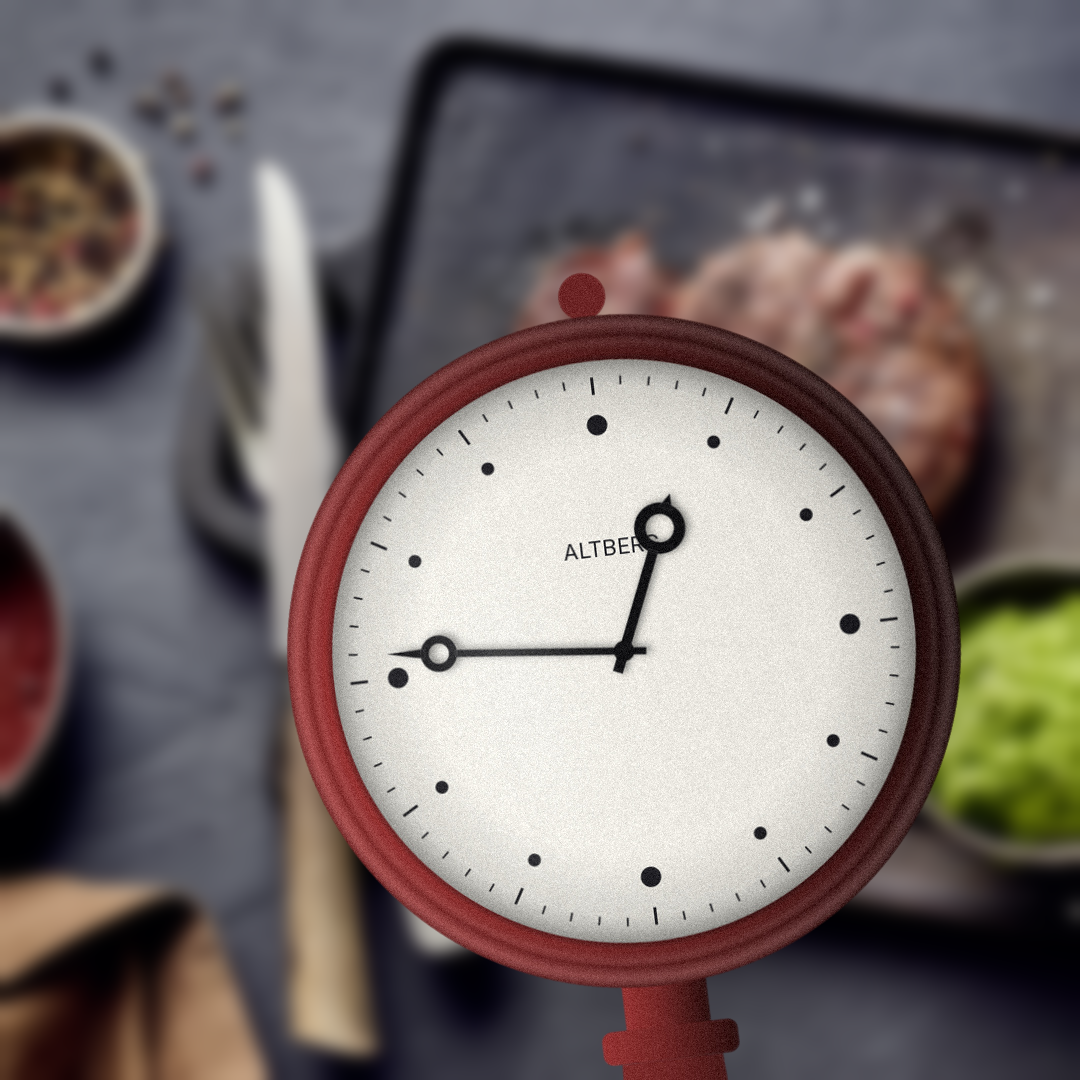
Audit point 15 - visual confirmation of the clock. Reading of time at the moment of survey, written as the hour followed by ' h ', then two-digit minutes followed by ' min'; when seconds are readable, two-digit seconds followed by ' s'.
12 h 46 min
